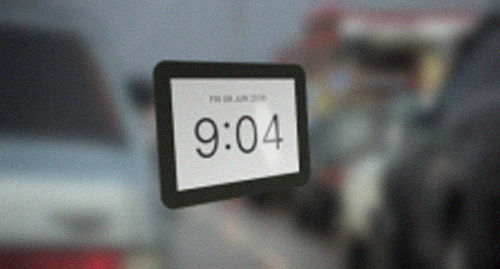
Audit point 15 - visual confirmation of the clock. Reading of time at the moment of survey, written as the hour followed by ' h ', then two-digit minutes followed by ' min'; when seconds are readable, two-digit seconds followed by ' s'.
9 h 04 min
